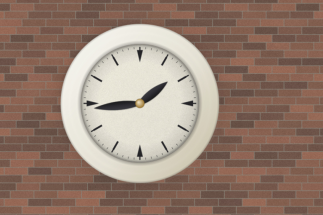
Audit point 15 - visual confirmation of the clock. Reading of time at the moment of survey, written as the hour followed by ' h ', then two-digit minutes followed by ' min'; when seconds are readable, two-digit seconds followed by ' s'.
1 h 44 min
